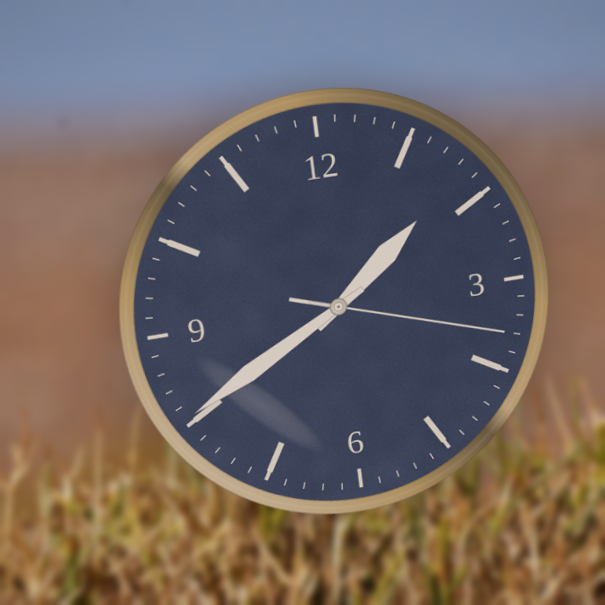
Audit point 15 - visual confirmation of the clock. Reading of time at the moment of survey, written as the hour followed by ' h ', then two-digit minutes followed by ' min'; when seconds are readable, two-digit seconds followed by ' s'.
1 h 40 min 18 s
